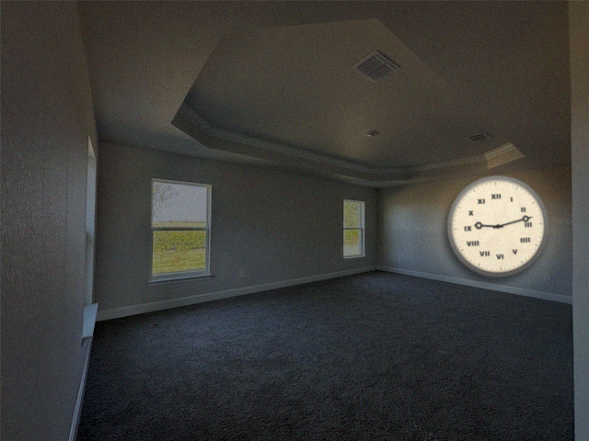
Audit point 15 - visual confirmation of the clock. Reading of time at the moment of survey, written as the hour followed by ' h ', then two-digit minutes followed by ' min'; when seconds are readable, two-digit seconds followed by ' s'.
9 h 13 min
